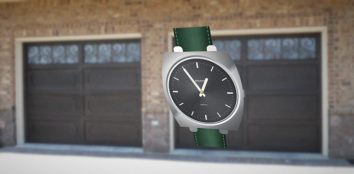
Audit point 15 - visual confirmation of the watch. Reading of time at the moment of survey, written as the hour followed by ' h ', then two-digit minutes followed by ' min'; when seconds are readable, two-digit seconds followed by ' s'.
12 h 55 min
